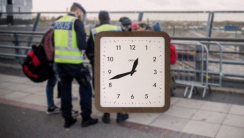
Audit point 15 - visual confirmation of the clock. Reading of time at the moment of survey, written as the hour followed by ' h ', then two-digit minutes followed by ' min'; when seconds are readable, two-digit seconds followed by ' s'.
12 h 42 min
